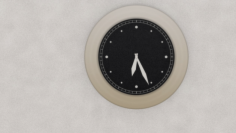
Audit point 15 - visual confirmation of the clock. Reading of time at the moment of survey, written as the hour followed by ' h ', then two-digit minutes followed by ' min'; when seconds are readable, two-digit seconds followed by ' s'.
6 h 26 min
